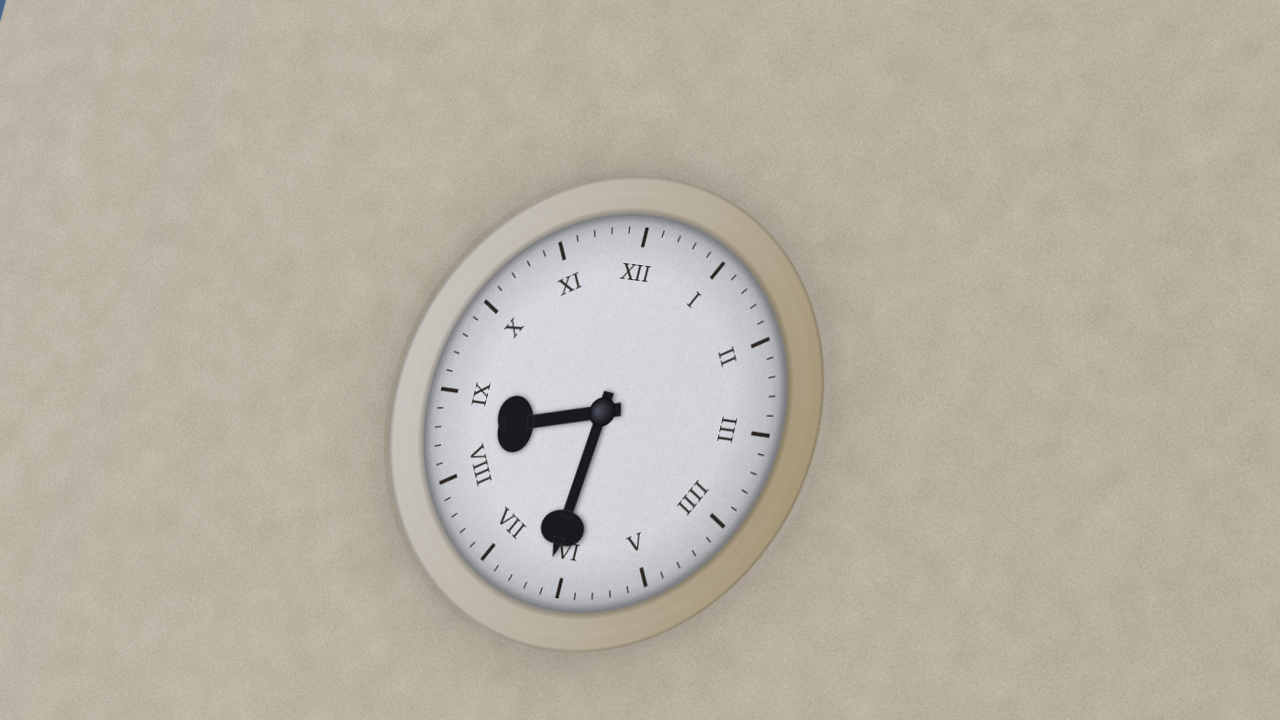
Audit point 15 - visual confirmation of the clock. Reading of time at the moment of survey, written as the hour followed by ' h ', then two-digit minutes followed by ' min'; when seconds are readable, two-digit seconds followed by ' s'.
8 h 31 min
